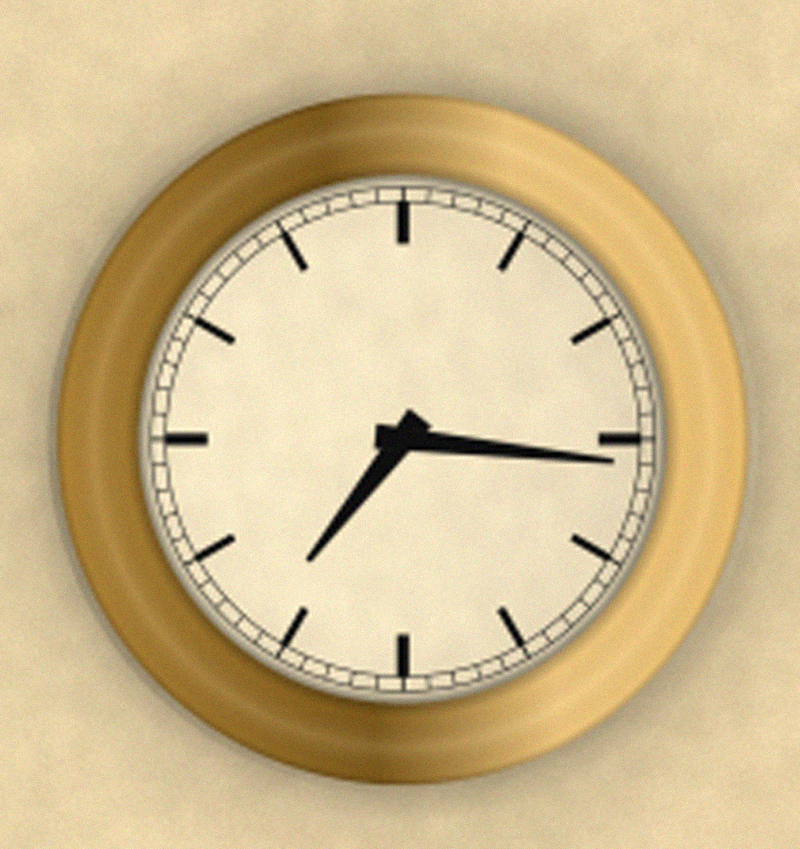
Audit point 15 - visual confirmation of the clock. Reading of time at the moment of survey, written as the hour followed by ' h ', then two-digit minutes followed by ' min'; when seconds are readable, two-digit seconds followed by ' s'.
7 h 16 min
